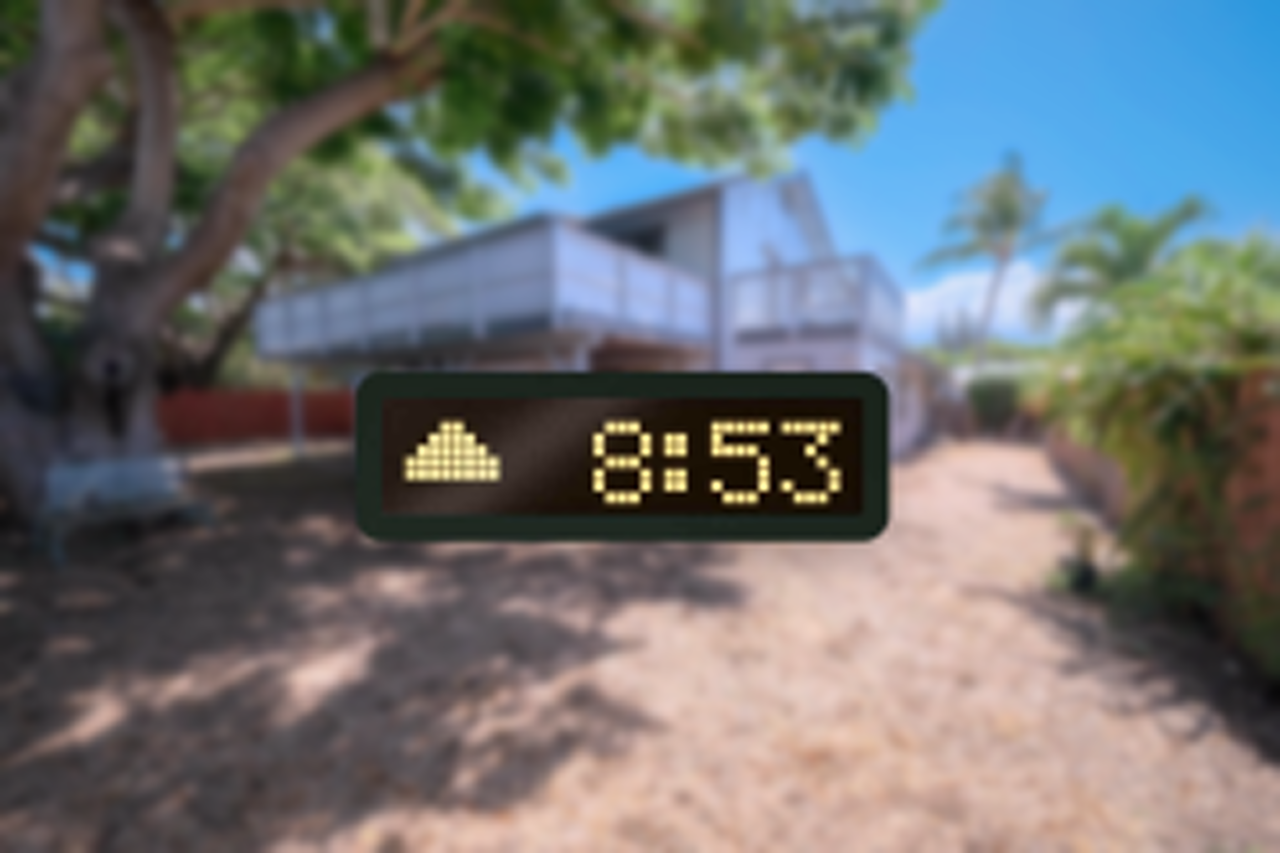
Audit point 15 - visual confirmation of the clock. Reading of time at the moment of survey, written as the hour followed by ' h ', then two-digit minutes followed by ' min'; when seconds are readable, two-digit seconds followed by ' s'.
8 h 53 min
